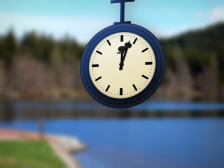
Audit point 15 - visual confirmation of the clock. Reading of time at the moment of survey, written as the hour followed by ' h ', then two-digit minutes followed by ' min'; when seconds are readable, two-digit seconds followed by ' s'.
12 h 03 min
